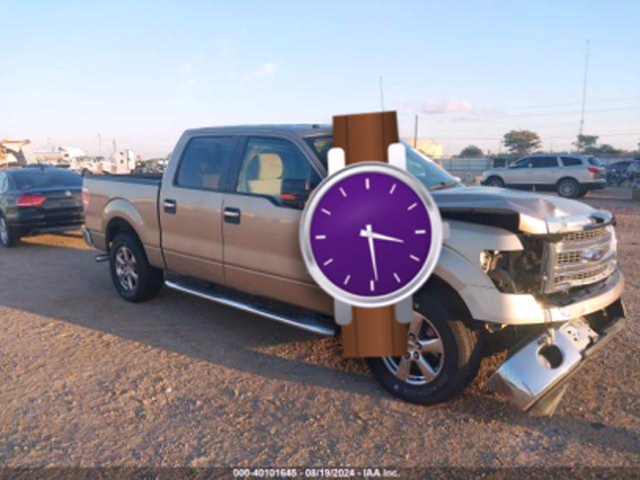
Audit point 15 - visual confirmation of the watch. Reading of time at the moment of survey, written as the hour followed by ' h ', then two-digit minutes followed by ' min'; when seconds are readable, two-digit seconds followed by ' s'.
3 h 29 min
